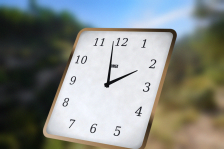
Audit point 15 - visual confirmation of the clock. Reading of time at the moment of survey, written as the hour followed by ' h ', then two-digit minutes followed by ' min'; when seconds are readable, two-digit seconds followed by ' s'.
1 h 58 min
